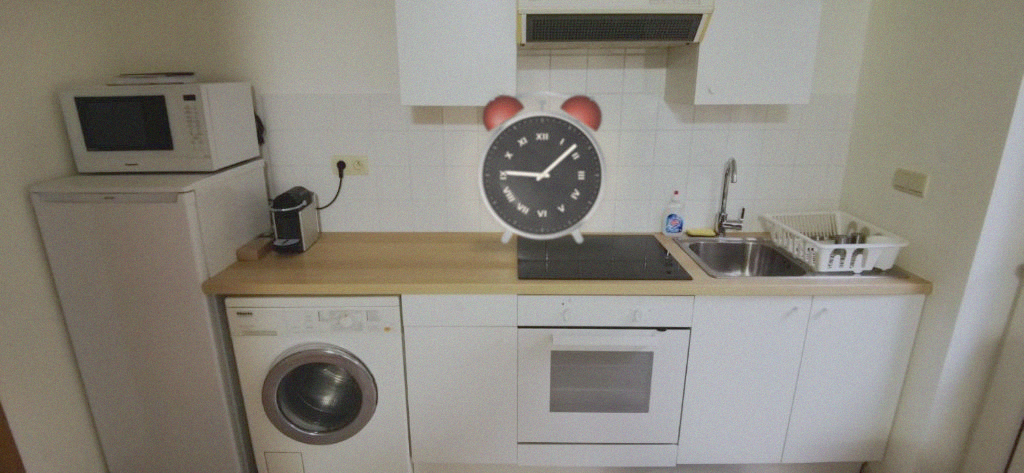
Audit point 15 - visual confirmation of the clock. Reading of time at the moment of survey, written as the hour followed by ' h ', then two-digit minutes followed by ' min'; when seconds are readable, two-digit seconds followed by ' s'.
9 h 08 min
